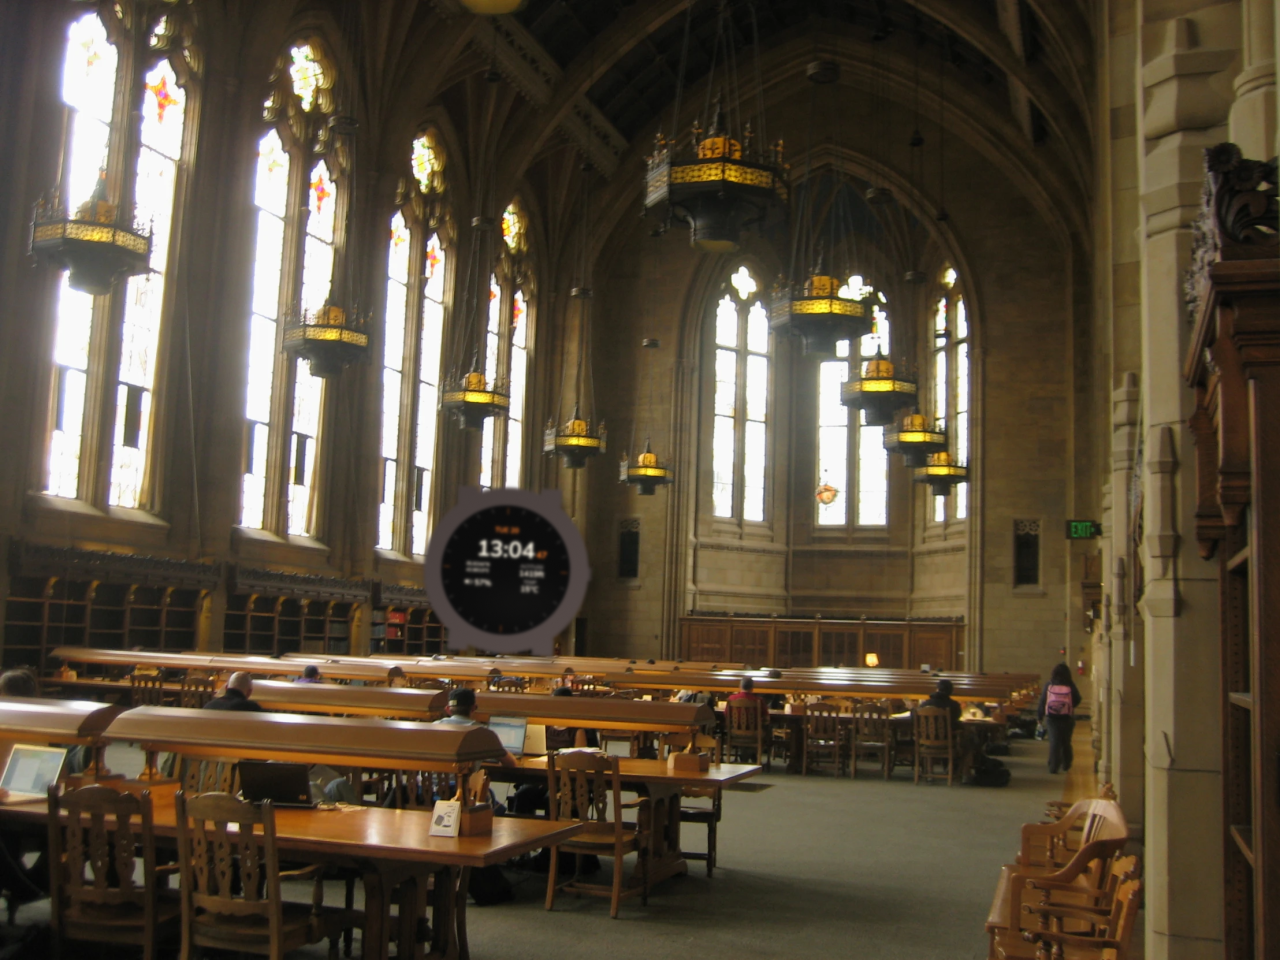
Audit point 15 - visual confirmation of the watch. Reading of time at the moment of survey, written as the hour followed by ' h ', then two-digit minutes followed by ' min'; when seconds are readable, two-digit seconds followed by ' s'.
13 h 04 min
